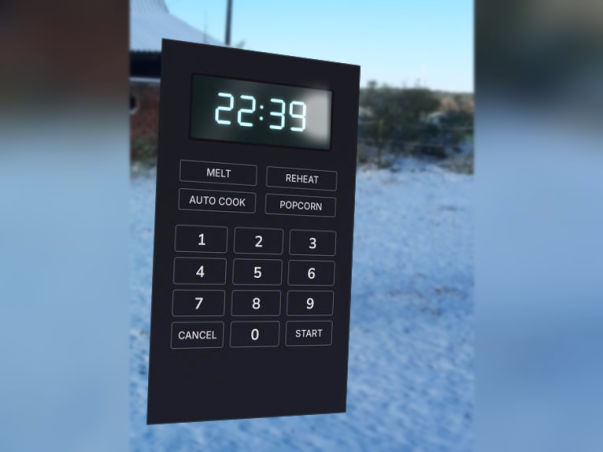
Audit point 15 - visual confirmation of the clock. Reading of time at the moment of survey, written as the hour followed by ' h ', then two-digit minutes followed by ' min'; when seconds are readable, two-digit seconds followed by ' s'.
22 h 39 min
